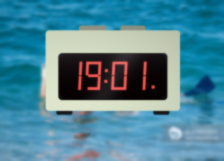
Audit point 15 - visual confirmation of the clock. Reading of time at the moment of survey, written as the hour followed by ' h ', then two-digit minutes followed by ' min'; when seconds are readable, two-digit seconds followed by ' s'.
19 h 01 min
